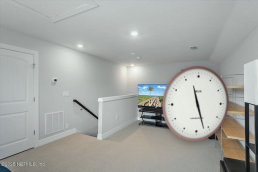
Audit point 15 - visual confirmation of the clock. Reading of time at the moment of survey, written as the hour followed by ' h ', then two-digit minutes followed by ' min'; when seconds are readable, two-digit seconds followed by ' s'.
11 h 27 min
